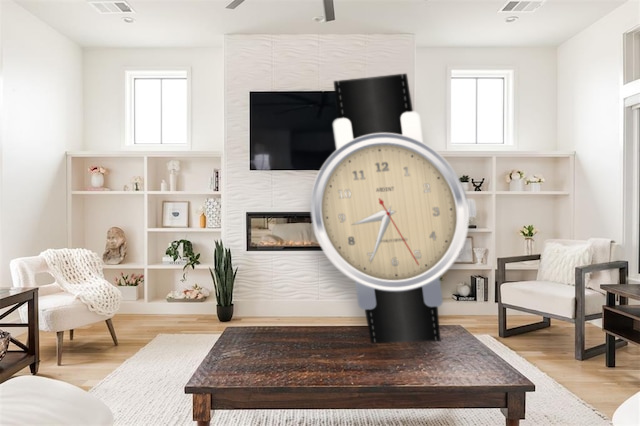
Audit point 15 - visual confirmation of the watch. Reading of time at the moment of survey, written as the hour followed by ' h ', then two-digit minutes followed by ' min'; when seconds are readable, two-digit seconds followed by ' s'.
8 h 34 min 26 s
